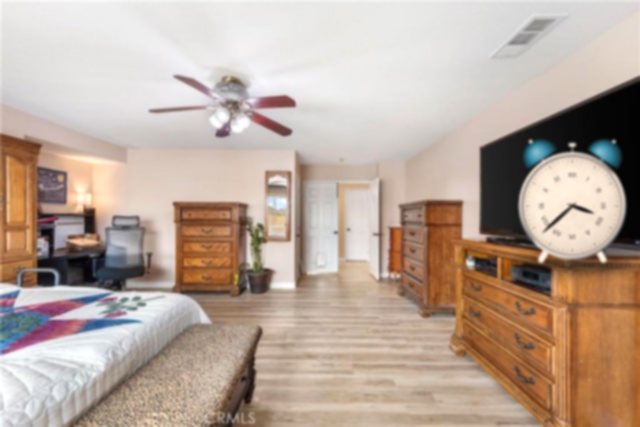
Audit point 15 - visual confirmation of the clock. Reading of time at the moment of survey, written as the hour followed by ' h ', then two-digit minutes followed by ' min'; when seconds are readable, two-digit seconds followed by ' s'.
3 h 38 min
